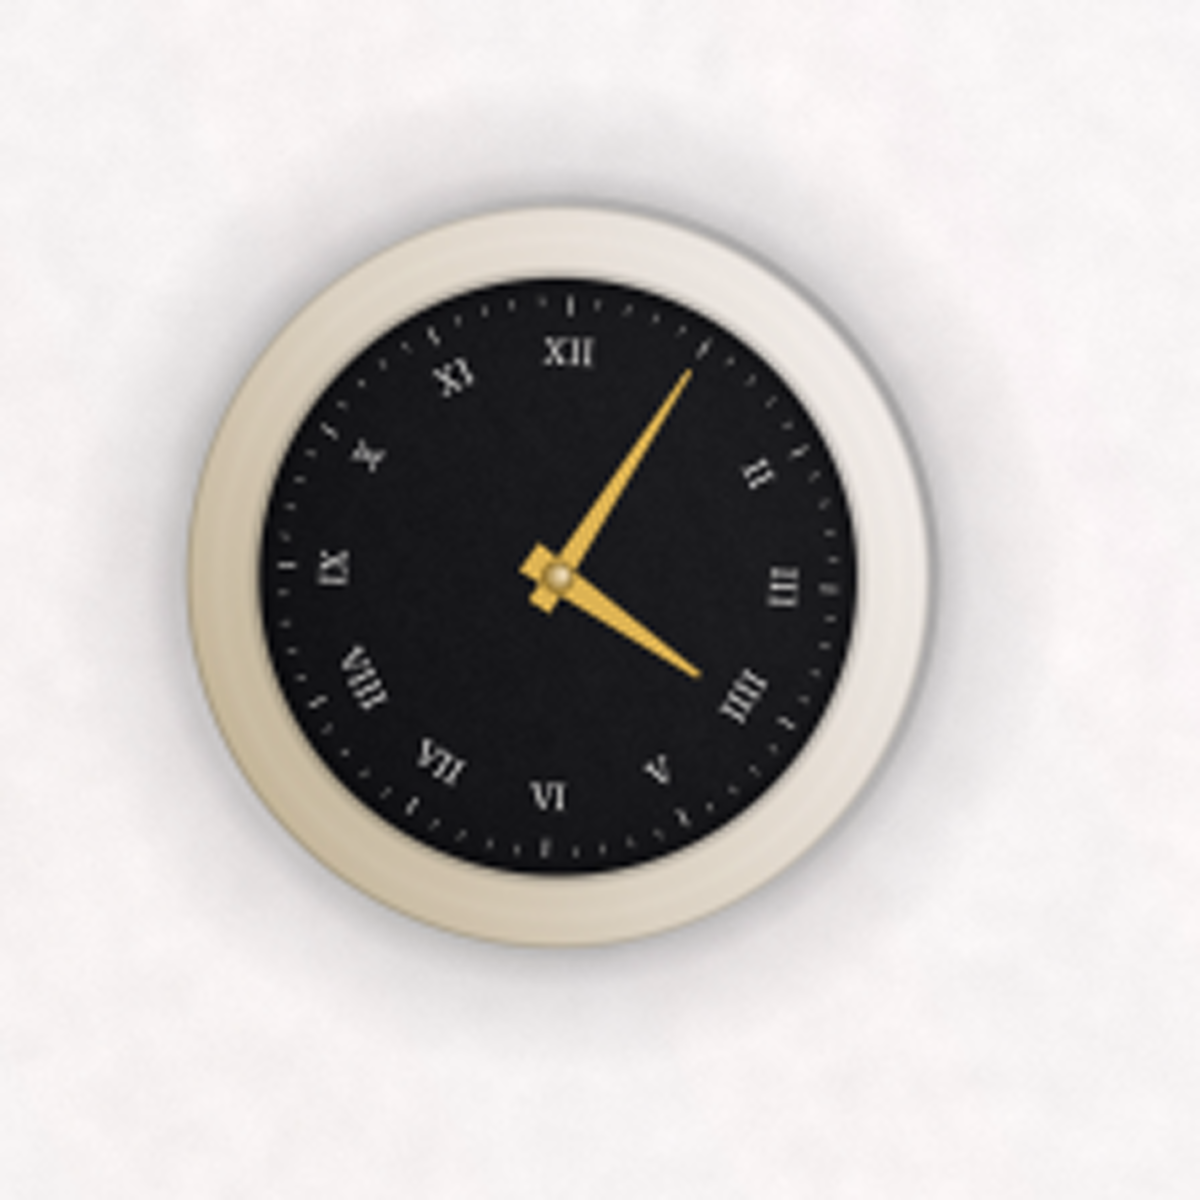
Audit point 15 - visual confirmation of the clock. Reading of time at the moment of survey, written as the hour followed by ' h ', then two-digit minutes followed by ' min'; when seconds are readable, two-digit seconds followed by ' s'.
4 h 05 min
